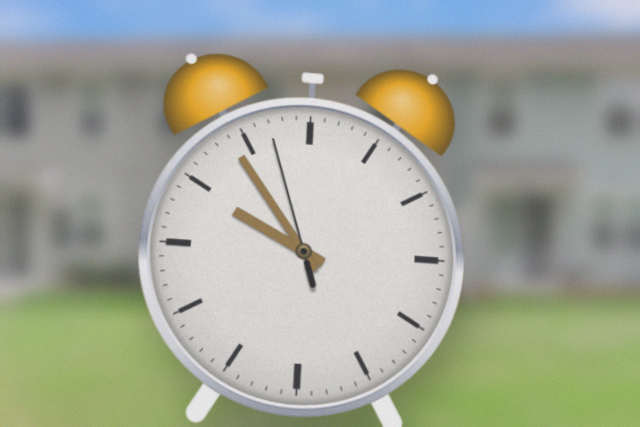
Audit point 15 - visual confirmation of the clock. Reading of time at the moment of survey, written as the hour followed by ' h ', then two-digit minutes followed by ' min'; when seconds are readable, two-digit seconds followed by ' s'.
9 h 53 min 57 s
